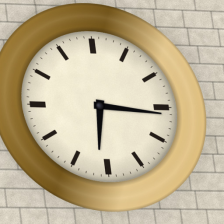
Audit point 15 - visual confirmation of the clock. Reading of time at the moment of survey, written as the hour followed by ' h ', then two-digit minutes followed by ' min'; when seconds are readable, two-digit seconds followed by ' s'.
6 h 16 min
